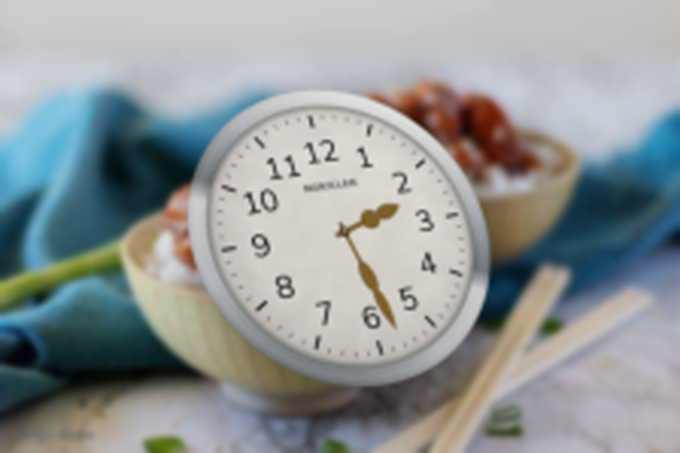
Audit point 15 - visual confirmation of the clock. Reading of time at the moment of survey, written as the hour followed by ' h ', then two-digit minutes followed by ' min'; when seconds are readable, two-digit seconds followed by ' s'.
2 h 28 min
